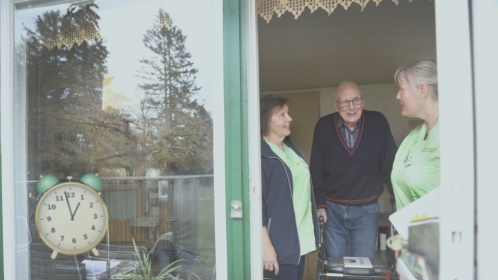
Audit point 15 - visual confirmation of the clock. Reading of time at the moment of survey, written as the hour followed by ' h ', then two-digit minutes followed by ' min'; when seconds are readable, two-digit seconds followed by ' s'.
12 h 58 min
